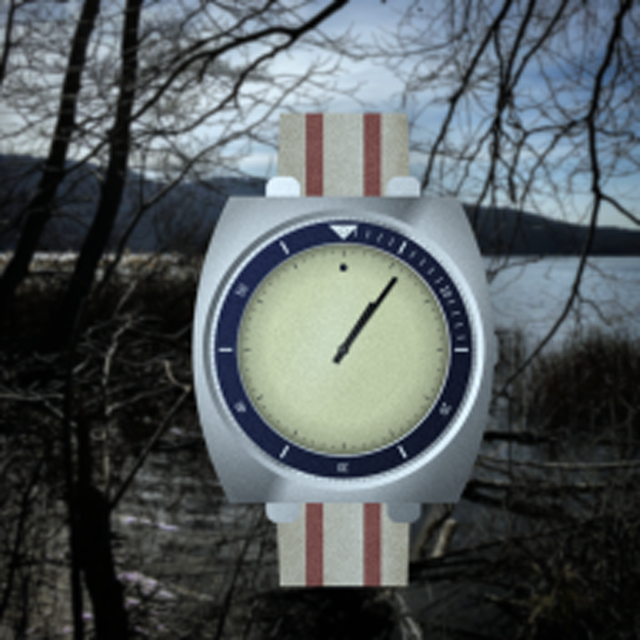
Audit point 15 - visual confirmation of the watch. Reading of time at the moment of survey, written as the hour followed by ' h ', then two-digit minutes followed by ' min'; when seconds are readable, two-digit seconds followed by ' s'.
1 h 06 min
